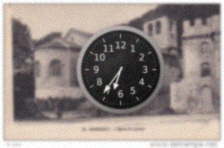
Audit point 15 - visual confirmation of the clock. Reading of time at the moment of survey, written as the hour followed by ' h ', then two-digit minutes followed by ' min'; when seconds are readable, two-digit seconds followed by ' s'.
6 h 36 min
